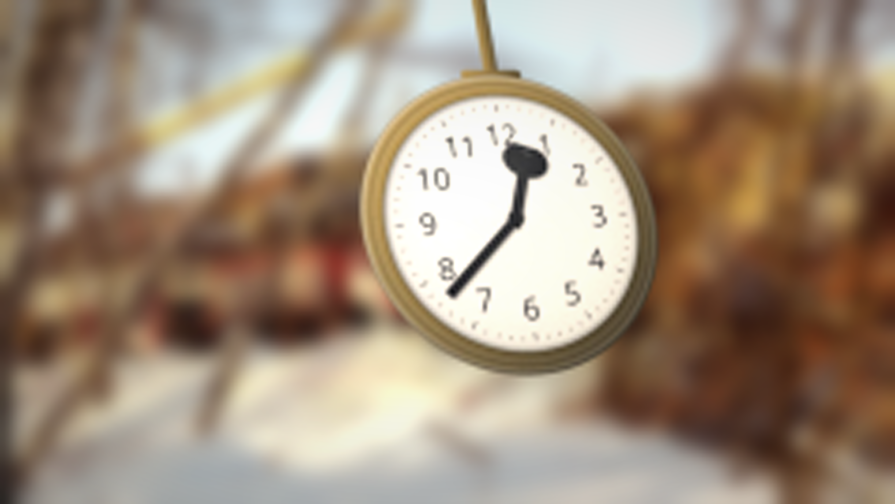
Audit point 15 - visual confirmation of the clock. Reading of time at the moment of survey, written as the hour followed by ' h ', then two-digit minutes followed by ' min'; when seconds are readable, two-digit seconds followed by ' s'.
12 h 38 min
